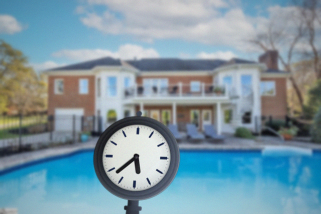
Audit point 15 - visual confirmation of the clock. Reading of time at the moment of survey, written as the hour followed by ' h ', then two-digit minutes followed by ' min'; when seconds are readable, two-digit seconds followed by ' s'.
5 h 38 min
